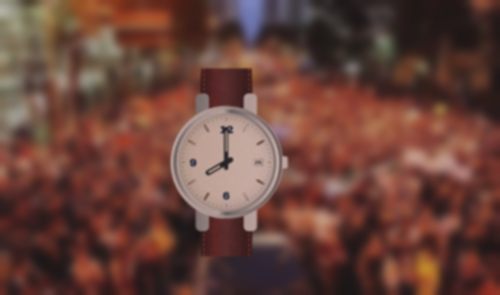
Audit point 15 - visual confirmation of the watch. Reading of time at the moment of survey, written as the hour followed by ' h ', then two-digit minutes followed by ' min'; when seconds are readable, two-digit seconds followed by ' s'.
8 h 00 min
